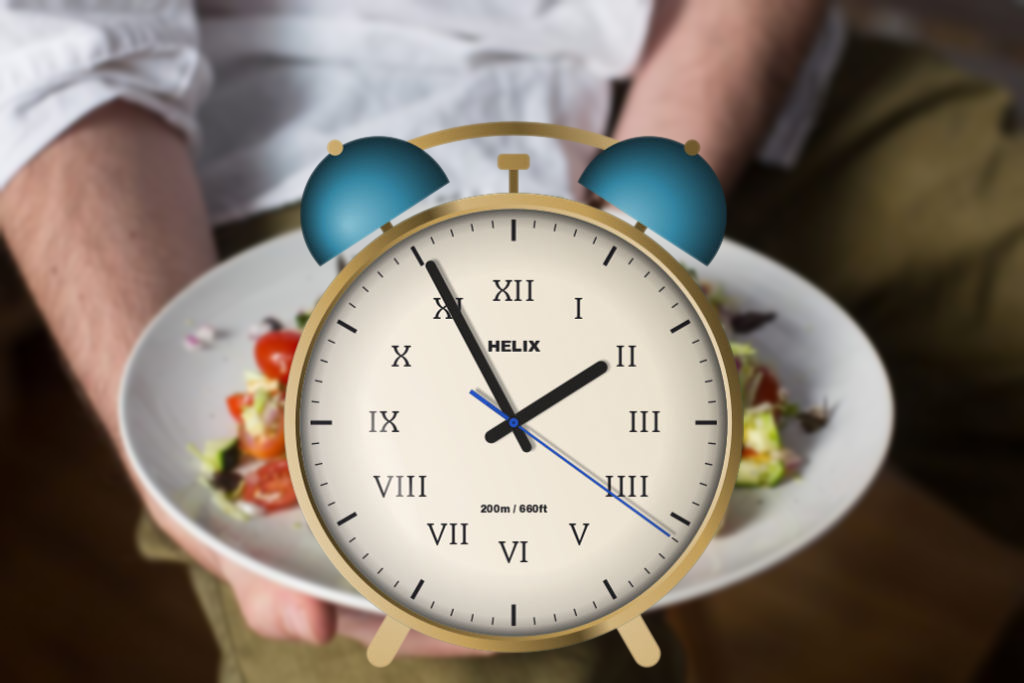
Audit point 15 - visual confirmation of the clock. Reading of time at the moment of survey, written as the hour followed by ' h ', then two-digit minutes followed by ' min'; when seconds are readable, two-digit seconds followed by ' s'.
1 h 55 min 21 s
